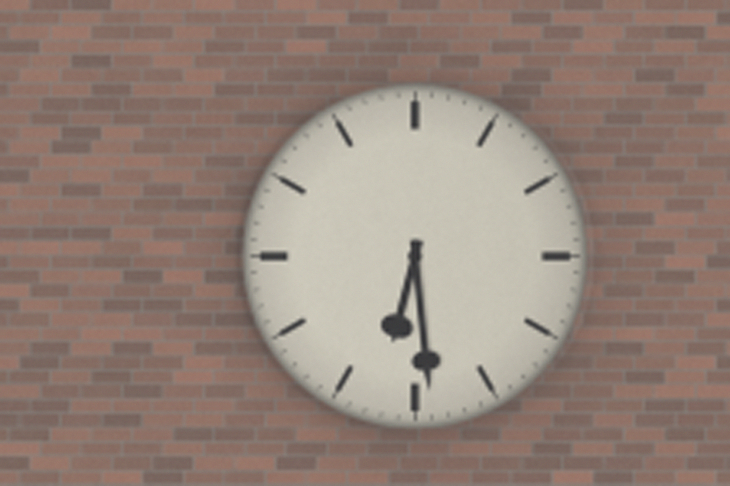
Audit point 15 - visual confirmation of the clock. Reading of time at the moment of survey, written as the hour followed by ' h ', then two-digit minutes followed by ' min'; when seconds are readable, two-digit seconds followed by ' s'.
6 h 29 min
